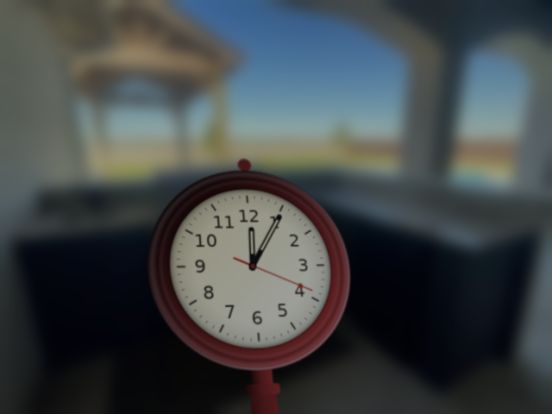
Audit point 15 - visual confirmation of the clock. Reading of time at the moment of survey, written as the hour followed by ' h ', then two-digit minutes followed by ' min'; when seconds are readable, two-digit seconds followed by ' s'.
12 h 05 min 19 s
